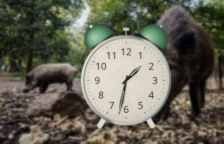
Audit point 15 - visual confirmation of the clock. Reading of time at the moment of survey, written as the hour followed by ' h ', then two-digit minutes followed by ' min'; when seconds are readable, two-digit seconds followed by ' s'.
1 h 32 min
